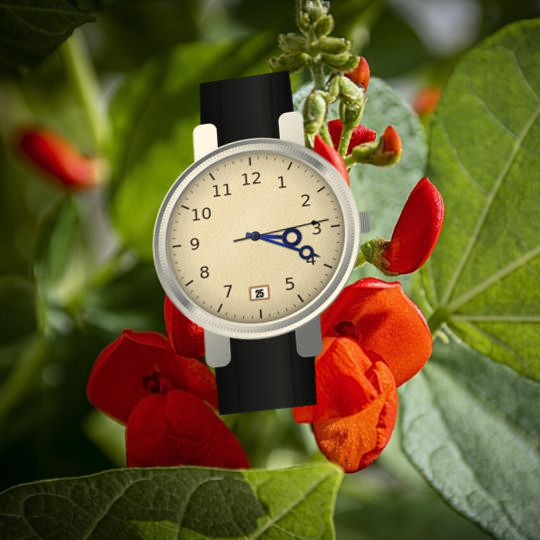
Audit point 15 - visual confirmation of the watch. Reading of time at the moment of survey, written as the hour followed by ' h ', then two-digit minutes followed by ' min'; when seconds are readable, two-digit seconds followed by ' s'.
3 h 19 min 14 s
